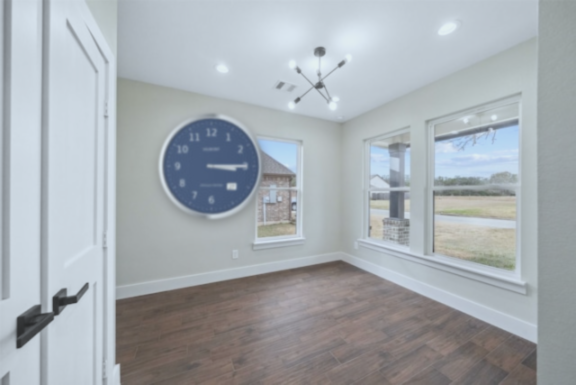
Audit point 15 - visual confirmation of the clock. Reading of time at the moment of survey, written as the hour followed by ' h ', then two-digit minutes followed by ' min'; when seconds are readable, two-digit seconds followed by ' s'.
3 h 15 min
